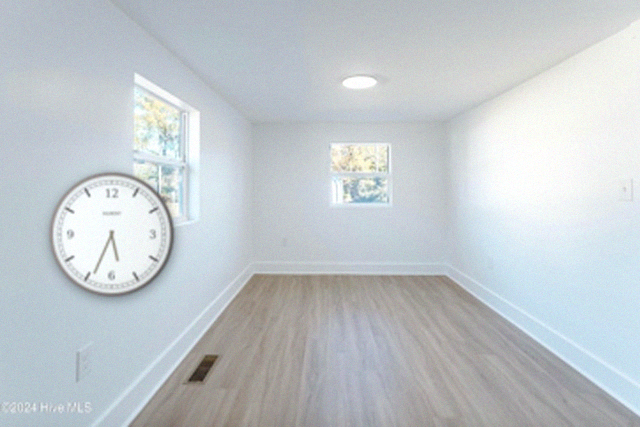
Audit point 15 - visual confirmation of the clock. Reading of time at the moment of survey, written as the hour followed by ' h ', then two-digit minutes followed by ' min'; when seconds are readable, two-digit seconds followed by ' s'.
5 h 34 min
